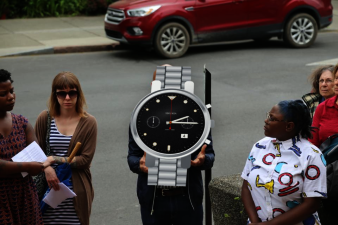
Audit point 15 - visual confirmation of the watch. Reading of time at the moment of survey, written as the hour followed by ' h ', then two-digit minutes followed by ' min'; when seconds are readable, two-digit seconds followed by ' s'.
2 h 15 min
